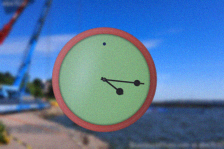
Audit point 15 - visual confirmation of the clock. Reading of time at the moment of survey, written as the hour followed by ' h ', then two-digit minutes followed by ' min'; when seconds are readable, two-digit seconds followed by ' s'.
4 h 16 min
